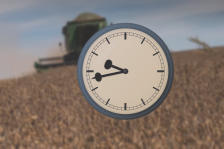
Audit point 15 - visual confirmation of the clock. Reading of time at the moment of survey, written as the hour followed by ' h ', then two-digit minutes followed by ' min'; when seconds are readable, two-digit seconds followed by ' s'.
9 h 43 min
